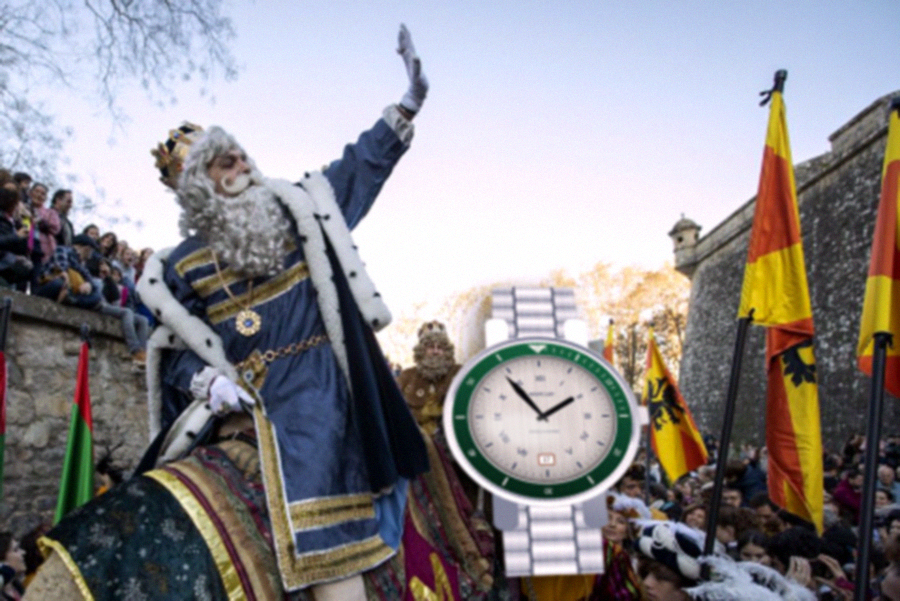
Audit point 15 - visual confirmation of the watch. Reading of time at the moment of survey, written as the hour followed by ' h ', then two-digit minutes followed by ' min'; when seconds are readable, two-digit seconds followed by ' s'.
1 h 54 min
